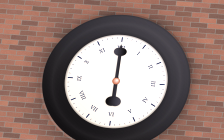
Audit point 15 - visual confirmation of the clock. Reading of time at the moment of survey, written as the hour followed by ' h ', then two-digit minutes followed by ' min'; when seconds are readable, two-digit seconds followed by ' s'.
6 h 00 min
